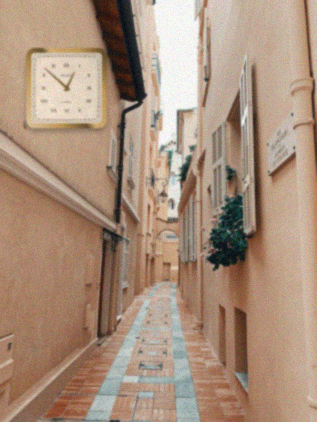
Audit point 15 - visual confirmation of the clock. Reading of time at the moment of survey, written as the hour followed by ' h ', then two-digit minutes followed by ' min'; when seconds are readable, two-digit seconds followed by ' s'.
12 h 52 min
